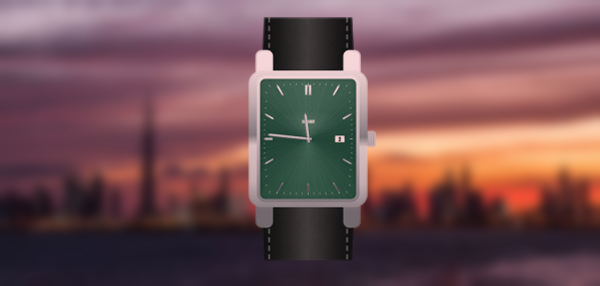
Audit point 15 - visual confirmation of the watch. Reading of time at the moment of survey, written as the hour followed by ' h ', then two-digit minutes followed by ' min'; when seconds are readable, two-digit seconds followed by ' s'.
11 h 46 min
